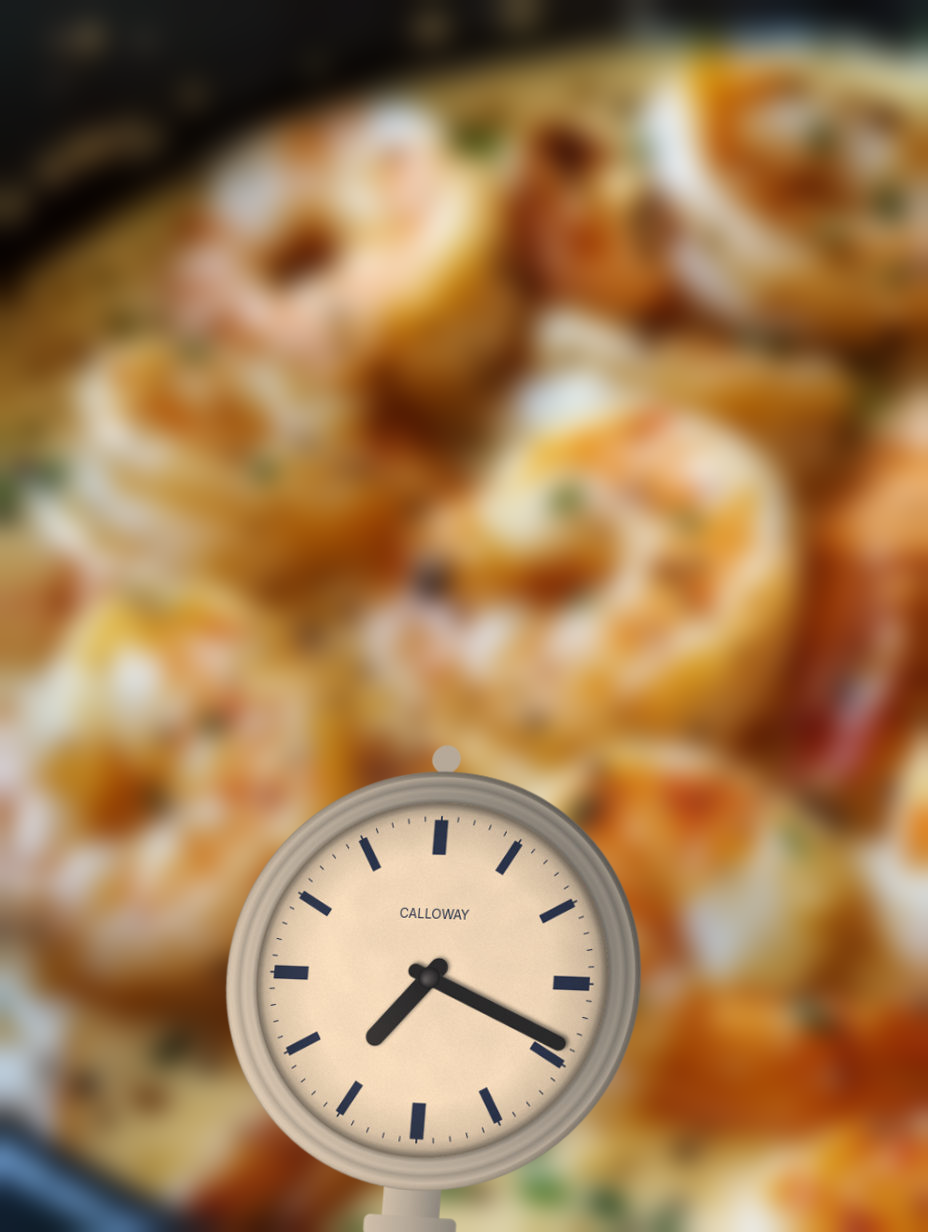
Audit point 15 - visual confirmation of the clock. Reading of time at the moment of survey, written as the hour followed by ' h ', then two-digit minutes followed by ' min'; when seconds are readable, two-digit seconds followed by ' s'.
7 h 19 min
